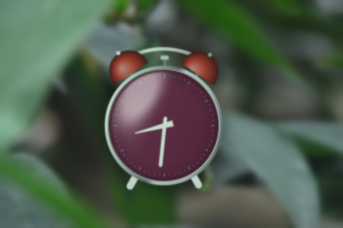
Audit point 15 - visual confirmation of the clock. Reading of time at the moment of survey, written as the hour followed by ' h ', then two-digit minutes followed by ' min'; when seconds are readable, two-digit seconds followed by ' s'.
8 h 31 min
